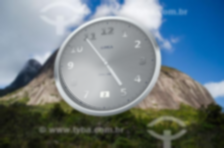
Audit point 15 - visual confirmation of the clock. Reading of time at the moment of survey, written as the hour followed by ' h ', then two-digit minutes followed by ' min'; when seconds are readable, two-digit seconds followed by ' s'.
4 h 54 min
